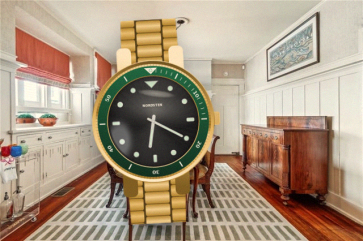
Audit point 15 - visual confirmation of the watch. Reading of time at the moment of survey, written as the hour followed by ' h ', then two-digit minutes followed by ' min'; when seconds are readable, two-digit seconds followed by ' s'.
6 h 20 min
